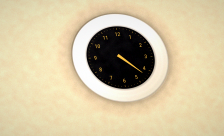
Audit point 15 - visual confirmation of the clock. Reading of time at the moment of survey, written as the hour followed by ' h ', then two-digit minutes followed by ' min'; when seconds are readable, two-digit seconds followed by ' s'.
4 h 22 min
